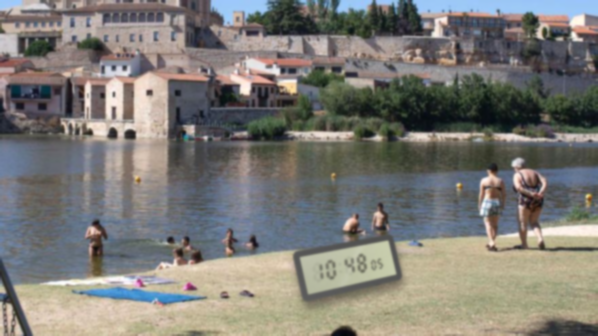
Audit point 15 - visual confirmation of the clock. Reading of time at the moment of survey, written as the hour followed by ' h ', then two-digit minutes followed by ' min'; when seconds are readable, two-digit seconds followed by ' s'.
10 h 48 min
